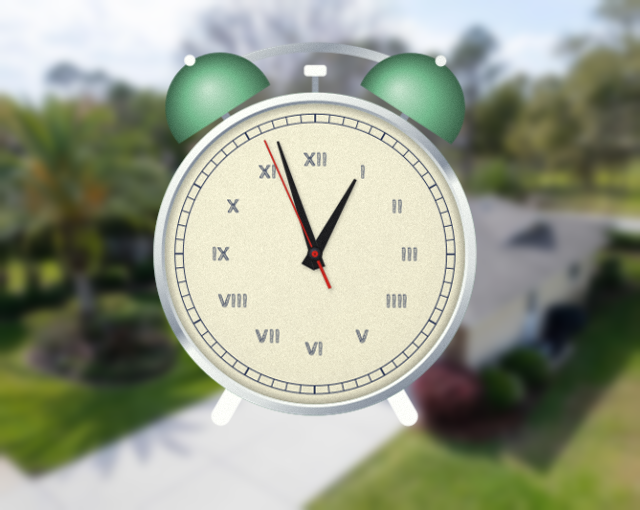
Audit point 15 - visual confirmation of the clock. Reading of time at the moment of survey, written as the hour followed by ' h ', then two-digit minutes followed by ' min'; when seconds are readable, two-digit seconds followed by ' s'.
12 h 56 min 56 s
